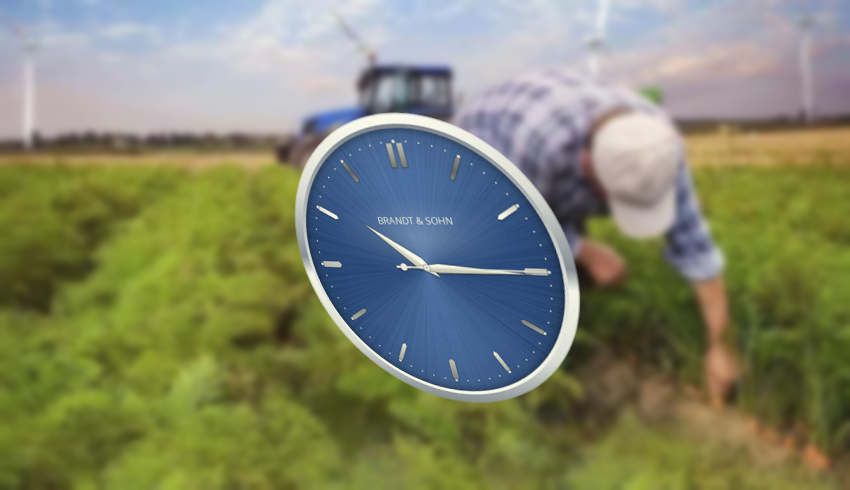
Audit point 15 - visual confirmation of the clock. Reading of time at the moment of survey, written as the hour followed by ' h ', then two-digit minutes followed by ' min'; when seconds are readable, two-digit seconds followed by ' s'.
10 h 15 min 15 s
